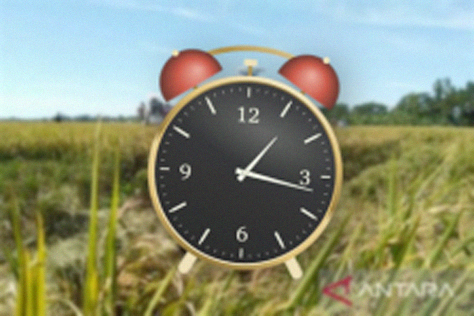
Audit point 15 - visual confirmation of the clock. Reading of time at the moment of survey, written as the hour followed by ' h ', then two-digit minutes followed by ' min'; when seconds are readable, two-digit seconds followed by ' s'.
1 h 17 min
